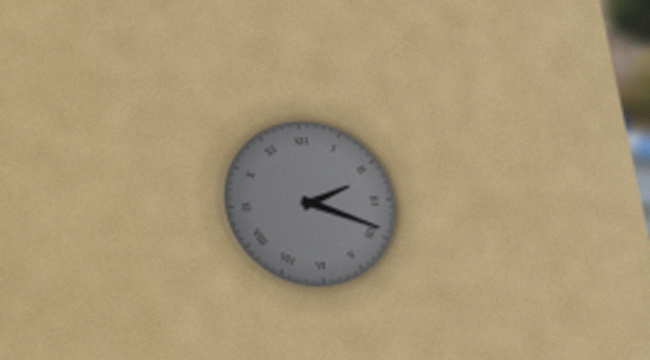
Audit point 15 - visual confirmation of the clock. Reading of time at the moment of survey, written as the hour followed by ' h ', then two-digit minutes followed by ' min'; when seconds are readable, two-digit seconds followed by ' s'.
2 h 19 min
